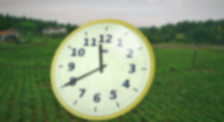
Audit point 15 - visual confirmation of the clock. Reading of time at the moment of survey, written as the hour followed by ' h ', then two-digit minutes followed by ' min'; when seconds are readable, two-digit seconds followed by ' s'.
11 h 40 min
